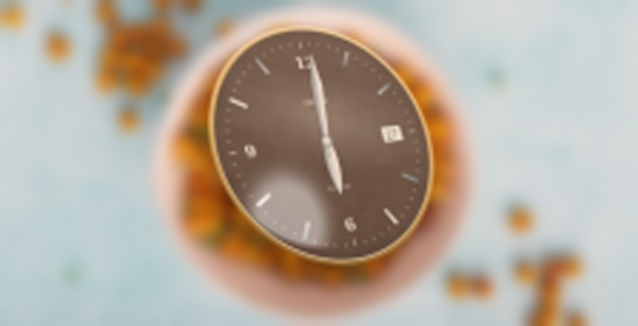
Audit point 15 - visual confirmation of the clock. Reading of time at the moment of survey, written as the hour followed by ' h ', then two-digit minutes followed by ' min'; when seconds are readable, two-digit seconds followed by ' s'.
6 h 01 min
